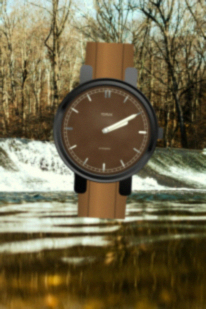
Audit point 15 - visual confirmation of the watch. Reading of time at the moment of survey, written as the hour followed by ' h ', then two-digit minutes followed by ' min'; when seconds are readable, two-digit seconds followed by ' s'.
2 h 10 min
